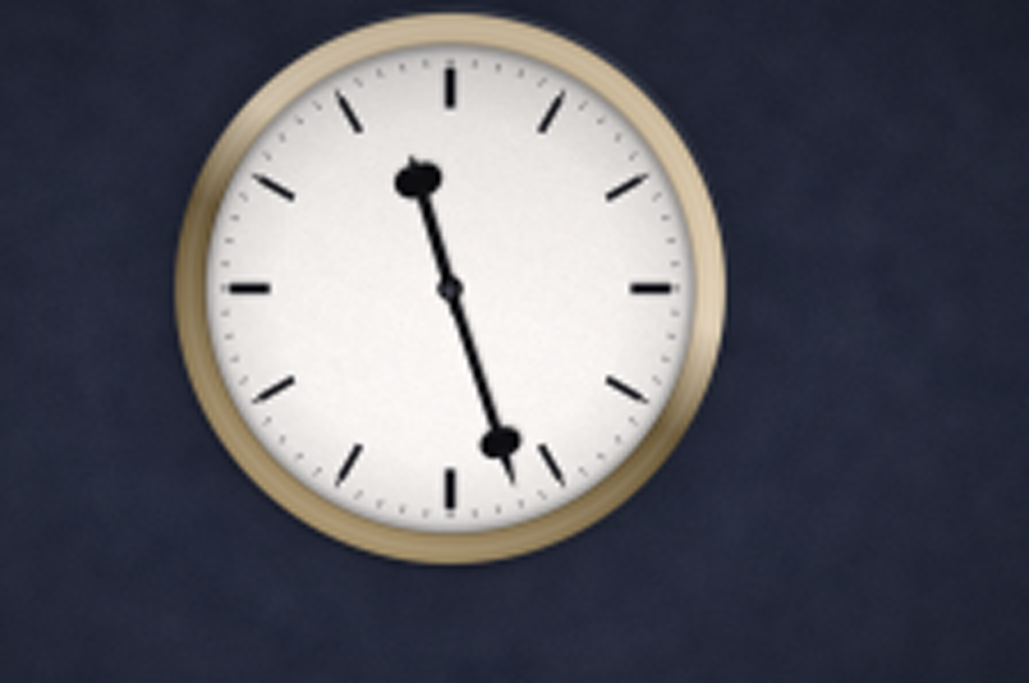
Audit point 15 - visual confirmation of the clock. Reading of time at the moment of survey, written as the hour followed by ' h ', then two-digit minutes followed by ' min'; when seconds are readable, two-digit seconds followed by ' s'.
11 h 27 min
